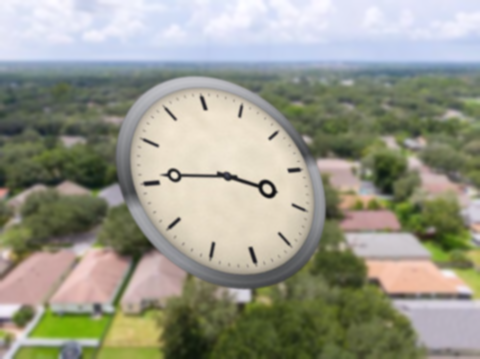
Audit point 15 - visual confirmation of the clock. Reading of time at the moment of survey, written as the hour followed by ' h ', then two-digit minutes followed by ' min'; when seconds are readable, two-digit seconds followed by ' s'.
3 h 46 min
